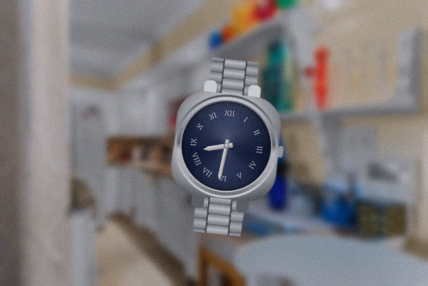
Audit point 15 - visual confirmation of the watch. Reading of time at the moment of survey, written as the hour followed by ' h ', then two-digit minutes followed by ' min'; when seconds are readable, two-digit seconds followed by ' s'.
8 h 31 min
